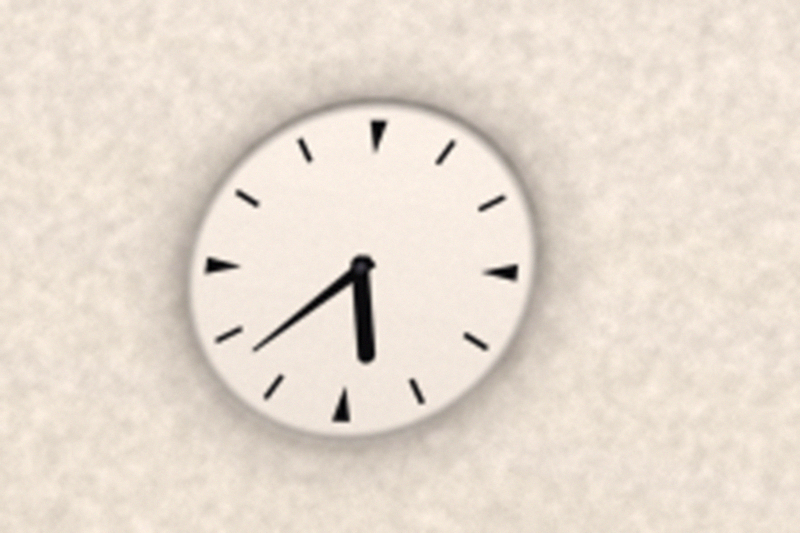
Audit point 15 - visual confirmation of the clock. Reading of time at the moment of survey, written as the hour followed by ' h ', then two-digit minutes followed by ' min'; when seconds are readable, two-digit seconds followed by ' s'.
5 h 38 min
